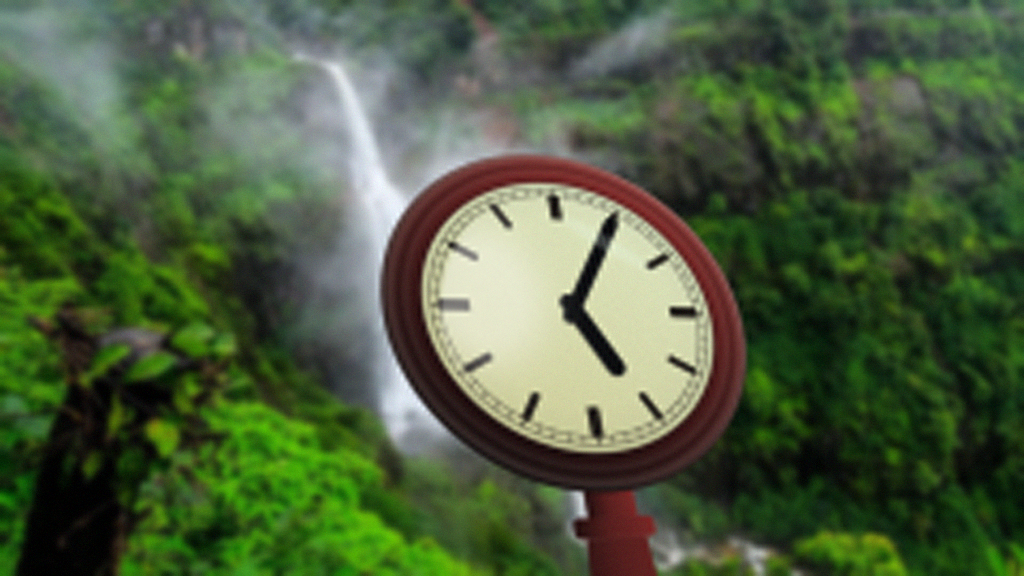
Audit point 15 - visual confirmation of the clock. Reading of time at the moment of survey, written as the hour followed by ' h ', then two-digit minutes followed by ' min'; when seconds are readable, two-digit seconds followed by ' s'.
5 h 05 min
